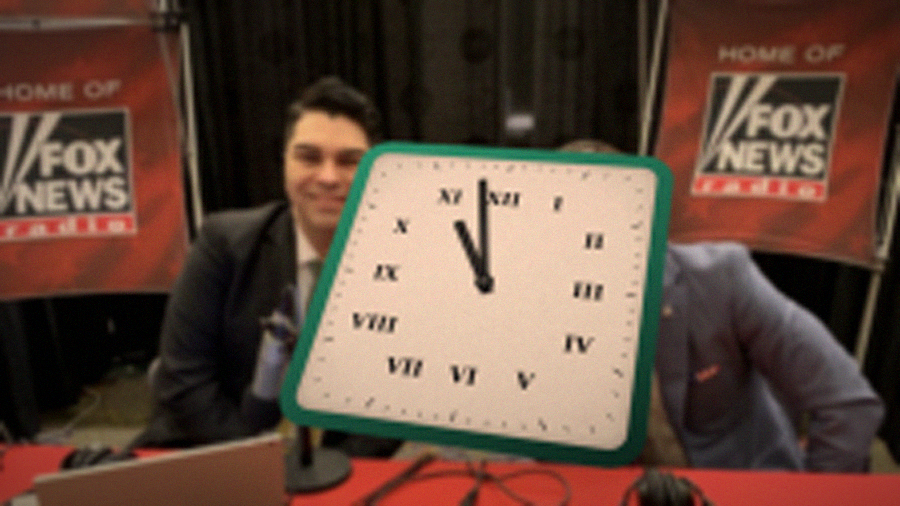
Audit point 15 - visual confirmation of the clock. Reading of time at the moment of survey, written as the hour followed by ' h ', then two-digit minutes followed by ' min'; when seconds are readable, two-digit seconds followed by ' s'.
10 h 58 min
